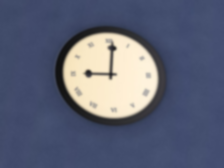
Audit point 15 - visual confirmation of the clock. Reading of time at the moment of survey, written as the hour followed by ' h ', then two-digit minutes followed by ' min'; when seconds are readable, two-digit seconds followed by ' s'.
9 h 01 min
